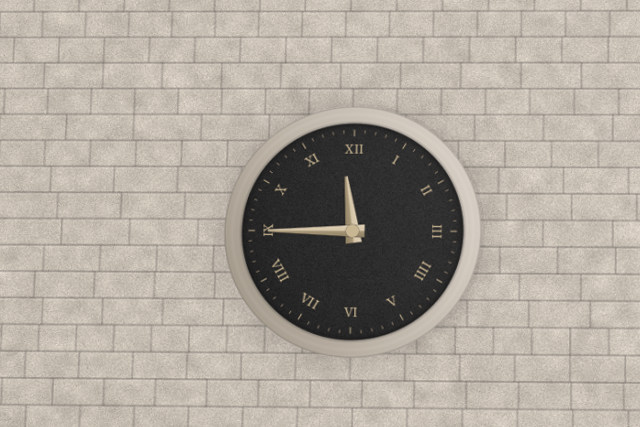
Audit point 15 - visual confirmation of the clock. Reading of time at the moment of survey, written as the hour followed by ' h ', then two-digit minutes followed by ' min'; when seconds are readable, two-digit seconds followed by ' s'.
11 h 45 min
